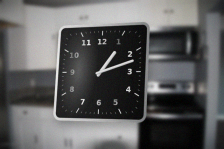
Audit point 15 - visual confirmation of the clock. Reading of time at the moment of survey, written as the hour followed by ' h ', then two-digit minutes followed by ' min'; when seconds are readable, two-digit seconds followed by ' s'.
1 h 12 min
